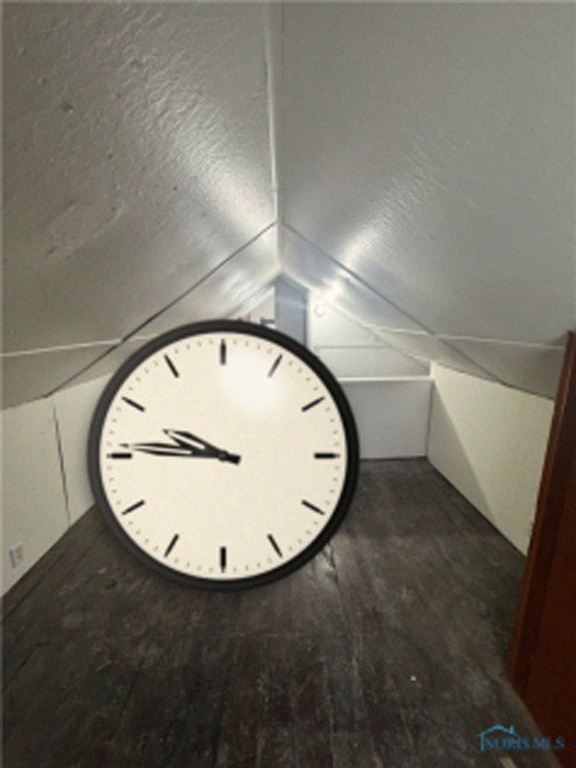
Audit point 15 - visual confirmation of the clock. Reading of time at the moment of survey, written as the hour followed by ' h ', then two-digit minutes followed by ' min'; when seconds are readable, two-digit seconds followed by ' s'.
9 h 46 min
